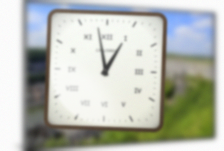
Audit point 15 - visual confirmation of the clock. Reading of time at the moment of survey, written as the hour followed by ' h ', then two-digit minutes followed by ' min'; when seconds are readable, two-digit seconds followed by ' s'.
12 h 58 min
